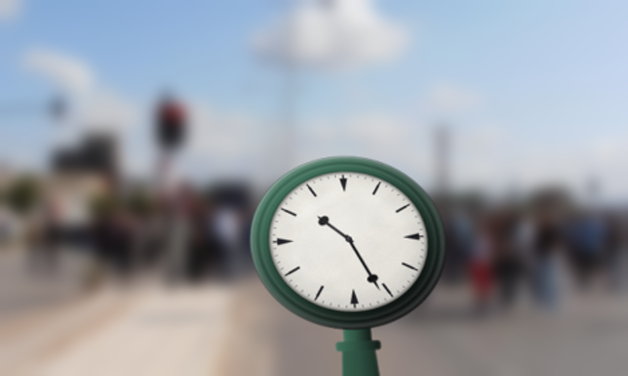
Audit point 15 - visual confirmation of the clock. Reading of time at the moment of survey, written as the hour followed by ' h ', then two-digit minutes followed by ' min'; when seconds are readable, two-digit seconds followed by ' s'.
10 h 26 min
